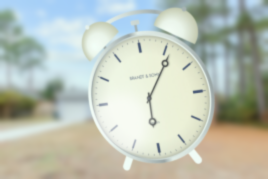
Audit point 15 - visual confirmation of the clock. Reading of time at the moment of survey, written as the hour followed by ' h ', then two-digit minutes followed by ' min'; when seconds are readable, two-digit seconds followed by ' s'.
6 h 06 min
